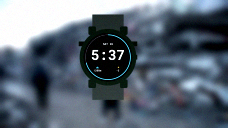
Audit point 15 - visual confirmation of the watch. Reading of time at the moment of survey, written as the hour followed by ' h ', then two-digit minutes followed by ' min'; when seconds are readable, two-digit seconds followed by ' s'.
5 h 37 min
